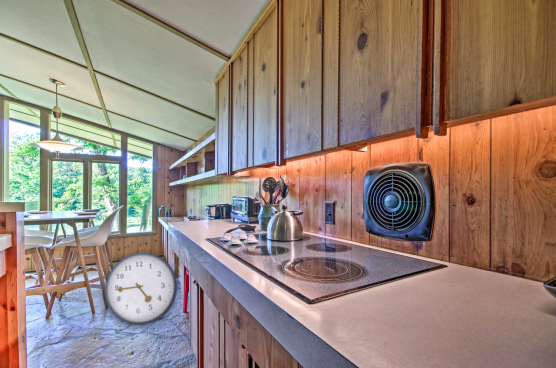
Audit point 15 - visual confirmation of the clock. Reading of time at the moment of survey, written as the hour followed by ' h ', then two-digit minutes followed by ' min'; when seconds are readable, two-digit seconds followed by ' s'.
4 h 44 min
